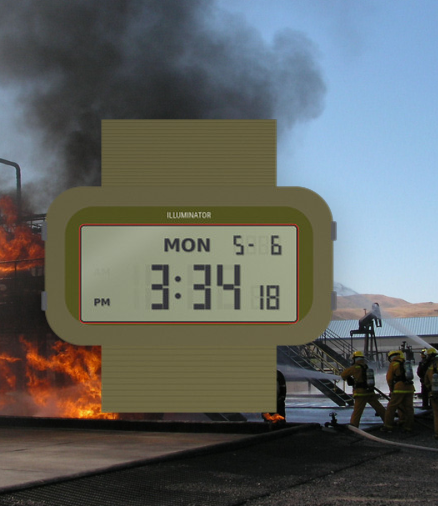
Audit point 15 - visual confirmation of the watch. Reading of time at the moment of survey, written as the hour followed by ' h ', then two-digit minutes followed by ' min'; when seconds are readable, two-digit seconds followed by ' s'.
3 h 34 min 18 s
